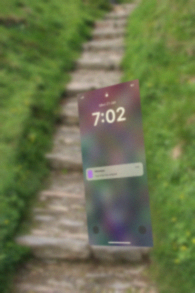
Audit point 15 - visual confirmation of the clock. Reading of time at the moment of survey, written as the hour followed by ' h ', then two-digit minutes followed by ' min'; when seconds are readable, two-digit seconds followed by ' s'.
7 h 02 min
